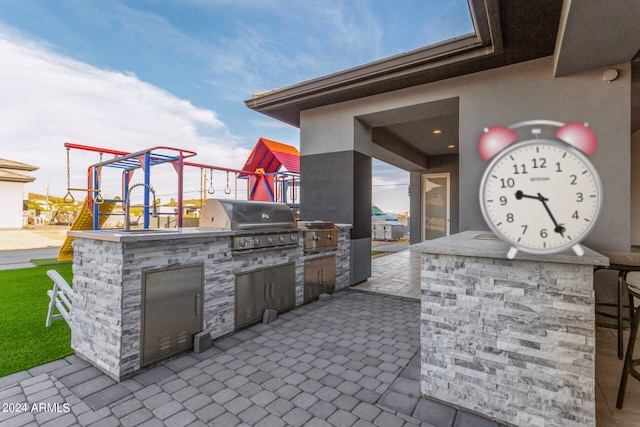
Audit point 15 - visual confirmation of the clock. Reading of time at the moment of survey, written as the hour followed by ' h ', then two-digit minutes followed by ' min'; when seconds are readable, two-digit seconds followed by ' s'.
9 h 26 min
